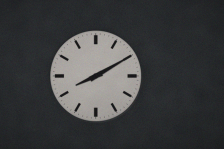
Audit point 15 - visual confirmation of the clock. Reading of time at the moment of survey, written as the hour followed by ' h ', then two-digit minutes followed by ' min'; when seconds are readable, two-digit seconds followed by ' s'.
8 h 10 min
